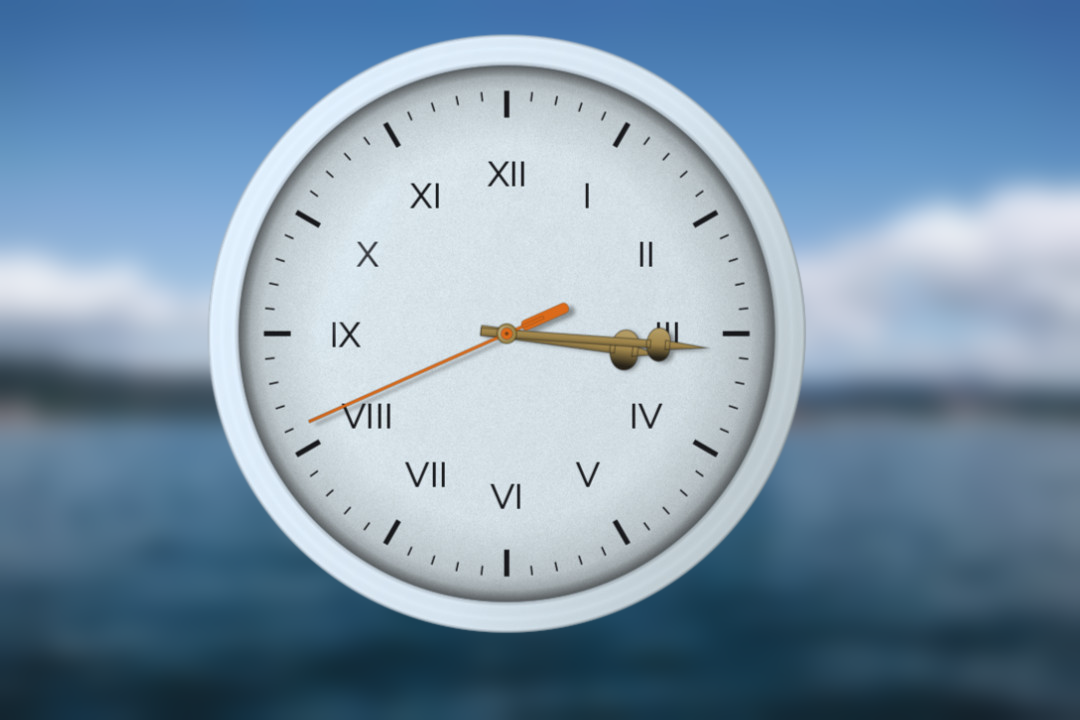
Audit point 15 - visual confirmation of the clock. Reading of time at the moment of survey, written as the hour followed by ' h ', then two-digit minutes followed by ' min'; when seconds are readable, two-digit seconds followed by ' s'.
3 h 15 min 41 s
